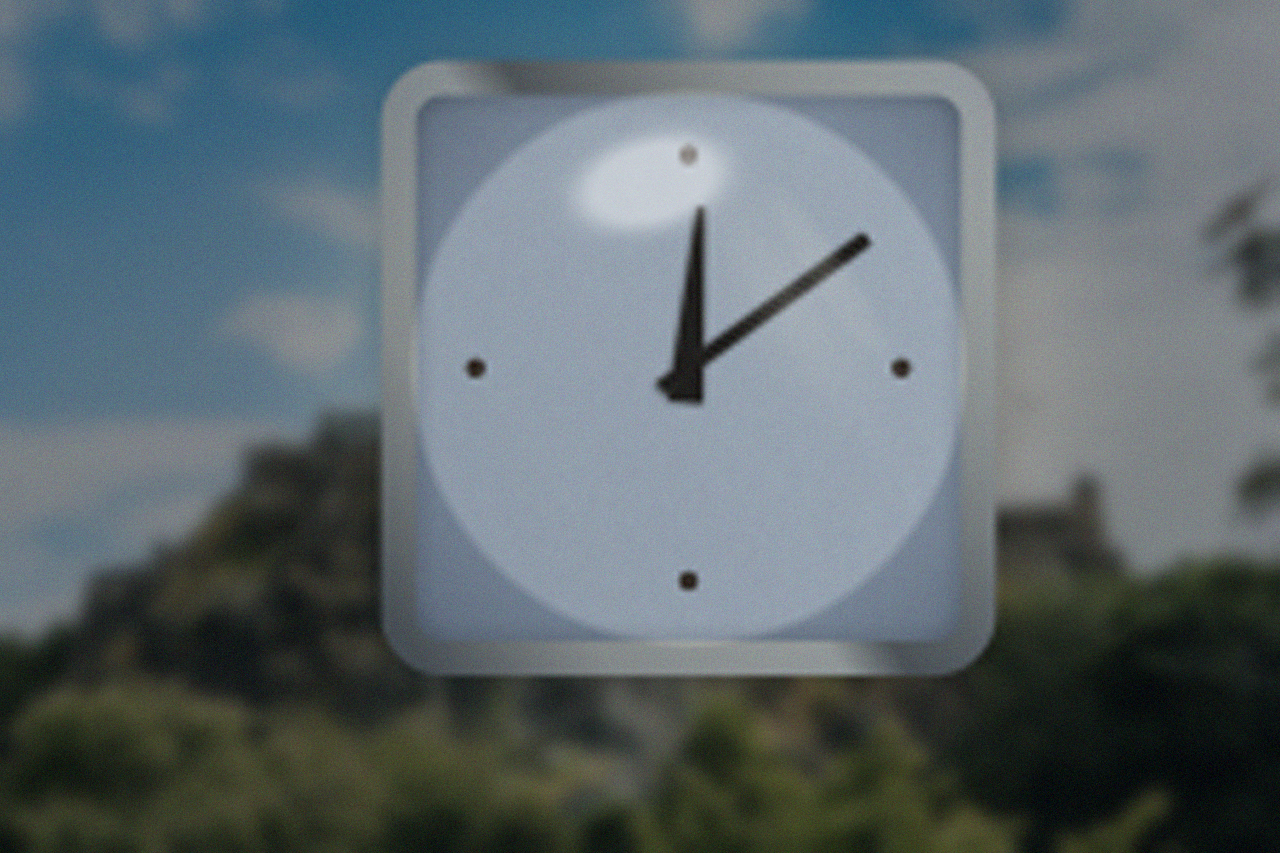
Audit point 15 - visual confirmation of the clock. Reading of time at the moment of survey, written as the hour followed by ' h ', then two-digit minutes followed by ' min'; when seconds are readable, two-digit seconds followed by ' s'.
12 h 09 min
